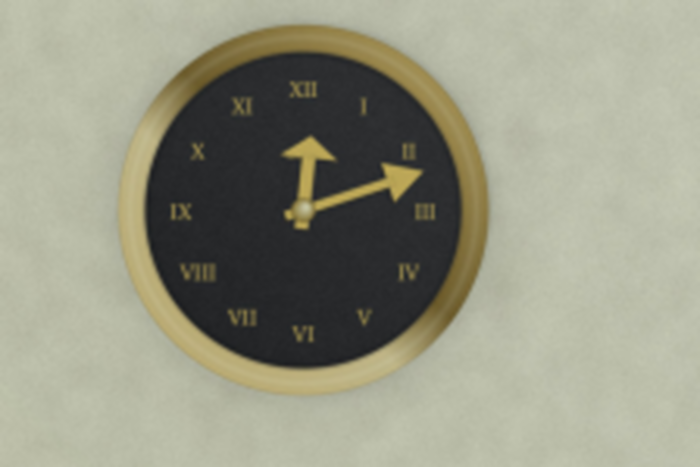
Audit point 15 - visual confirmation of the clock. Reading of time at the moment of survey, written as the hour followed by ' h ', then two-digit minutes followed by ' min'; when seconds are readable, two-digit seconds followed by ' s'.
12 h 12 min
